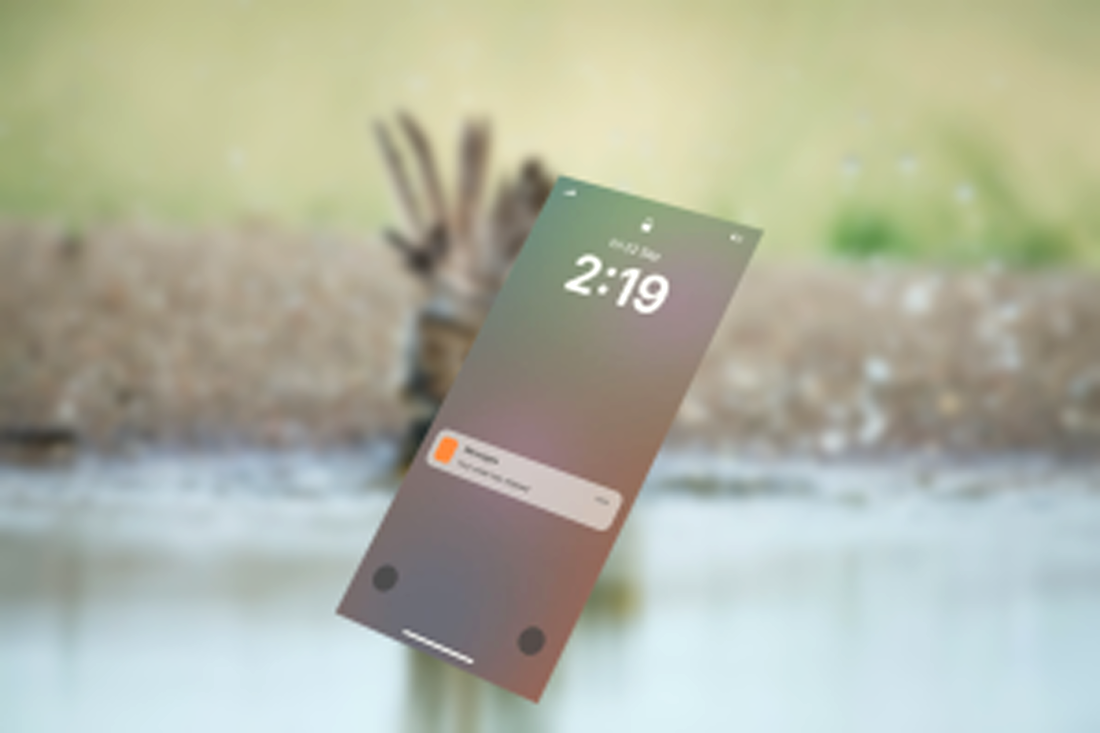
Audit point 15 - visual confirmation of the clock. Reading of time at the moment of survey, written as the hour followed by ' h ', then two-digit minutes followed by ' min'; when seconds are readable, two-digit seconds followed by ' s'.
2 h 19 min
